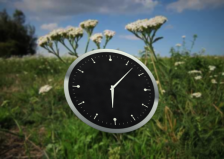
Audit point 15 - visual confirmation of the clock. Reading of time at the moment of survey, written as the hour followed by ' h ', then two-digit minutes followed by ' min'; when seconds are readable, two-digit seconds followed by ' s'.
6 h 07 min
